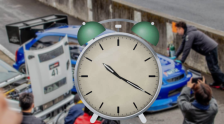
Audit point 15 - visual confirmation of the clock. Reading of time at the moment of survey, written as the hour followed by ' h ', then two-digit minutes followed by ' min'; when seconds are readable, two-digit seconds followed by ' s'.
10 h 20 min
